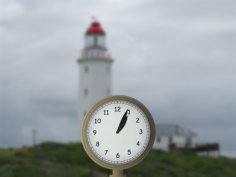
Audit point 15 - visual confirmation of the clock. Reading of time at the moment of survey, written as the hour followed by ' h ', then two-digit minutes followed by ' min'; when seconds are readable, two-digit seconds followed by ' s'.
1 h 04 min
